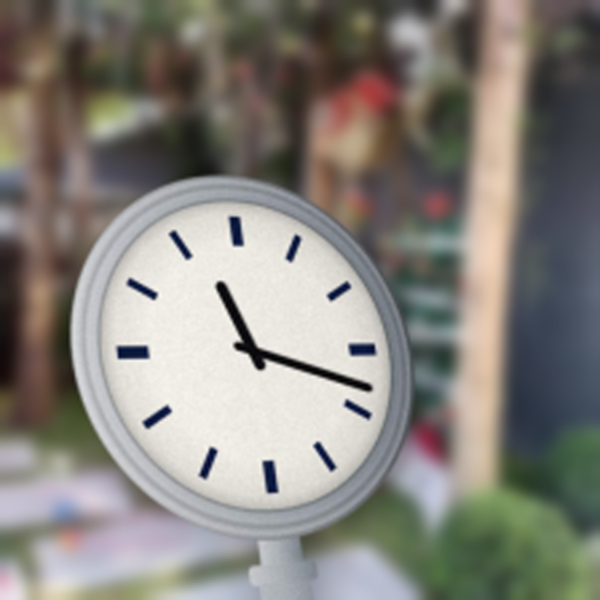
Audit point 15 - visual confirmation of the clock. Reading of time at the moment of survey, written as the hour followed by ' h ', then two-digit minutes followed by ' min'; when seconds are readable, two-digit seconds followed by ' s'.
11 h 18 min
